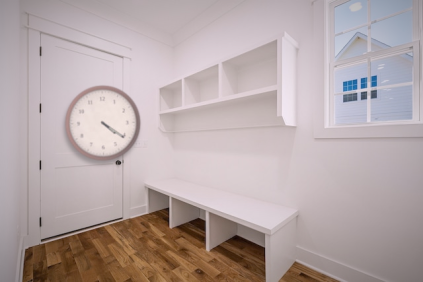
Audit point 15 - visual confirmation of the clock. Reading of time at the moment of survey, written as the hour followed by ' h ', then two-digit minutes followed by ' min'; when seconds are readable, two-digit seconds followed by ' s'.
4 h 21 min
